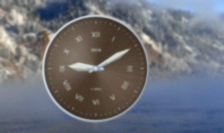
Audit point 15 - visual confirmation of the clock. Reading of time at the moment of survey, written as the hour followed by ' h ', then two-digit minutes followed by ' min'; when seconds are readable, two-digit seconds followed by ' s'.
9 h 10 min
